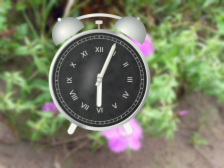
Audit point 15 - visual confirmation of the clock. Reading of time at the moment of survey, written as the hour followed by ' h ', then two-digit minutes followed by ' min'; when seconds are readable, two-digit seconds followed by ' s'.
6 h 04 min
